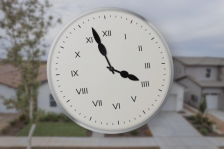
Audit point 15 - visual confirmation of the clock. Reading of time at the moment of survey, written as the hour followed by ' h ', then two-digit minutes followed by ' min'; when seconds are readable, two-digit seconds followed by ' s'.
3 h 57 min
